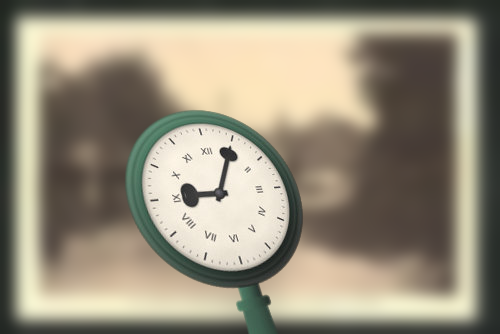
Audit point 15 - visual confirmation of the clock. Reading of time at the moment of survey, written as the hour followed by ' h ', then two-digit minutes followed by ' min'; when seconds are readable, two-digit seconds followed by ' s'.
9 h 05 min
